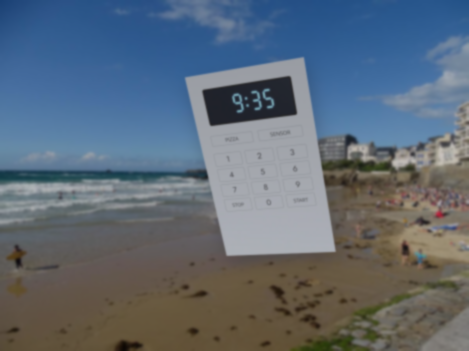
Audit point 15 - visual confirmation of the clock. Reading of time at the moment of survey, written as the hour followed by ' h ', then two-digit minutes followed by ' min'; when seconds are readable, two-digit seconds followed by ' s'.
9 h 35 min
